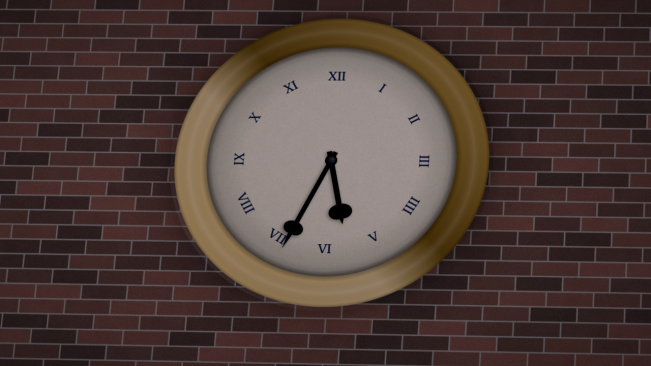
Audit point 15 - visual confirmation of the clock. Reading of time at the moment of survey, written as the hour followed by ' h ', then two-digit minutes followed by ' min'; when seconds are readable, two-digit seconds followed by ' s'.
5 h 34 min
